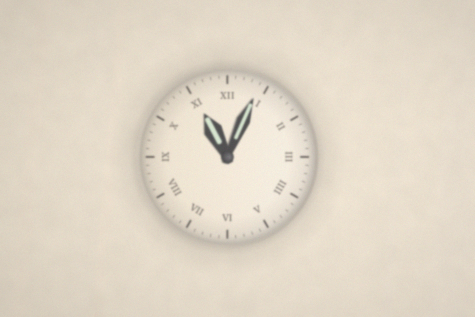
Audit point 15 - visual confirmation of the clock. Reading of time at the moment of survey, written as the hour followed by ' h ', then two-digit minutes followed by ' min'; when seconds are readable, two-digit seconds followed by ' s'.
11 h 04 min
